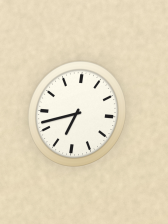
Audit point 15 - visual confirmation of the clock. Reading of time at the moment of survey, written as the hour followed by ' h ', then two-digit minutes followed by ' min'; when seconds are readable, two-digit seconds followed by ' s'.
6 h 42 min
